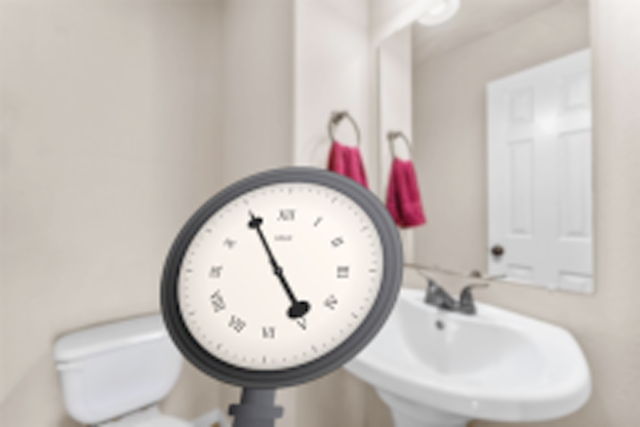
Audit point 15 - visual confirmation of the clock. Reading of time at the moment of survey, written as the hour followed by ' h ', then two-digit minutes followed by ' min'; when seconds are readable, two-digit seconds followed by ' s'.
4 h 55 min
